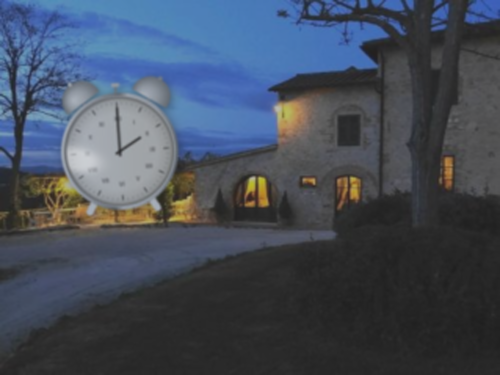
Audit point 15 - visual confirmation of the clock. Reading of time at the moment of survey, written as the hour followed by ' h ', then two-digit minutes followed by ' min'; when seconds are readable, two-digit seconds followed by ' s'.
2 h 00 min
